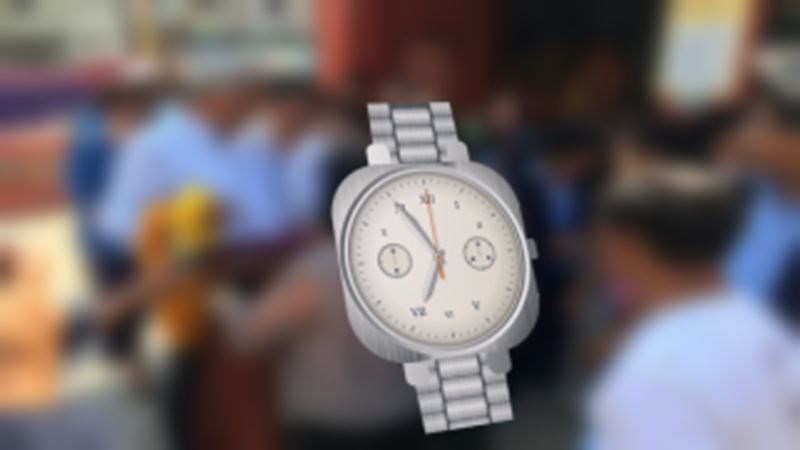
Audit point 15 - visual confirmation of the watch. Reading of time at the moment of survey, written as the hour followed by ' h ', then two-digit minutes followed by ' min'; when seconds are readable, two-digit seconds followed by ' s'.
6 h 55 min
